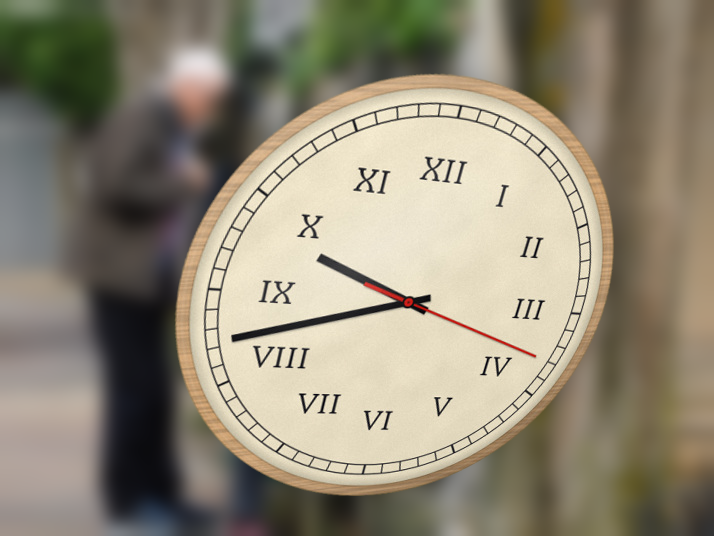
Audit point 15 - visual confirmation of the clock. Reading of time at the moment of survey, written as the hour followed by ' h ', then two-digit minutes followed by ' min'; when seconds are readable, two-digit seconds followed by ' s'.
9 h 42 min 18 s
